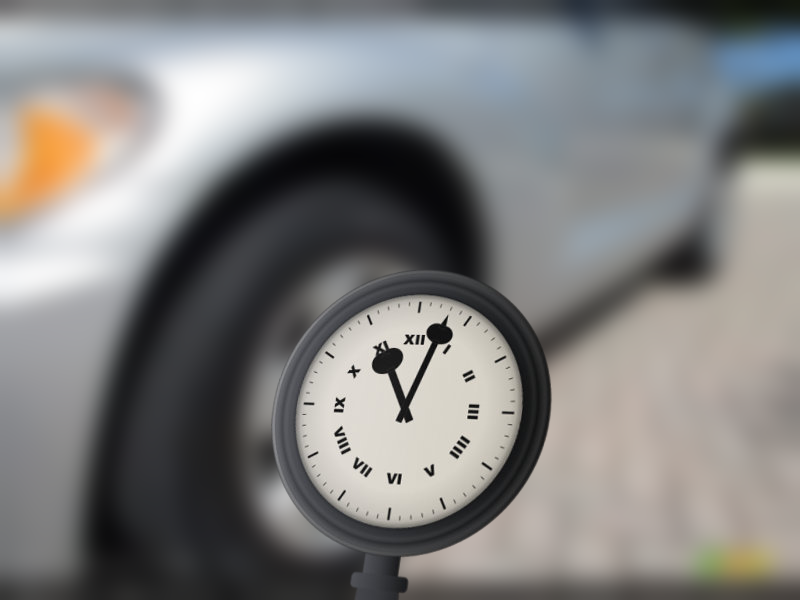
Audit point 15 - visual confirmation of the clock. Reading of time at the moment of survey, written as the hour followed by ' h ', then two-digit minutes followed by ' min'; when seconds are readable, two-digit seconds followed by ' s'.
11 h 03 min
